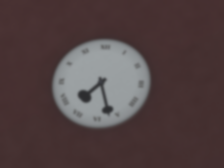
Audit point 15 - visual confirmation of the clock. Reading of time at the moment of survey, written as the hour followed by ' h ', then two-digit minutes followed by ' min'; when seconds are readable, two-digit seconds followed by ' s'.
7 h 27 min
